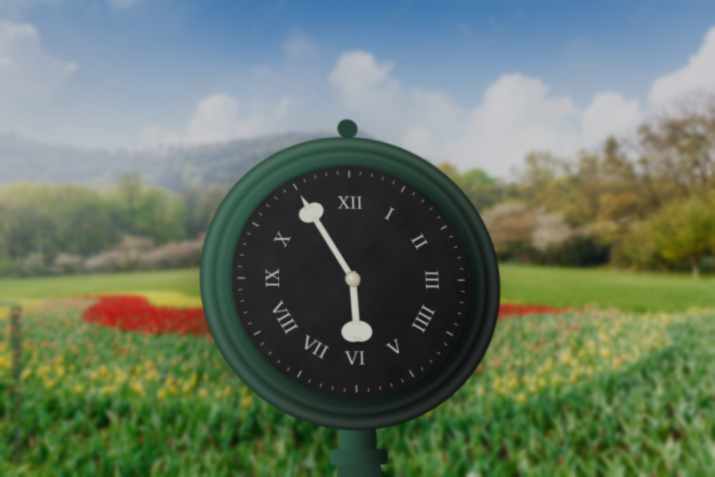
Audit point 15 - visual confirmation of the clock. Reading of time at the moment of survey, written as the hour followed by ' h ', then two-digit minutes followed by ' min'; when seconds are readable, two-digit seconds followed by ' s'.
5 h 55 min
